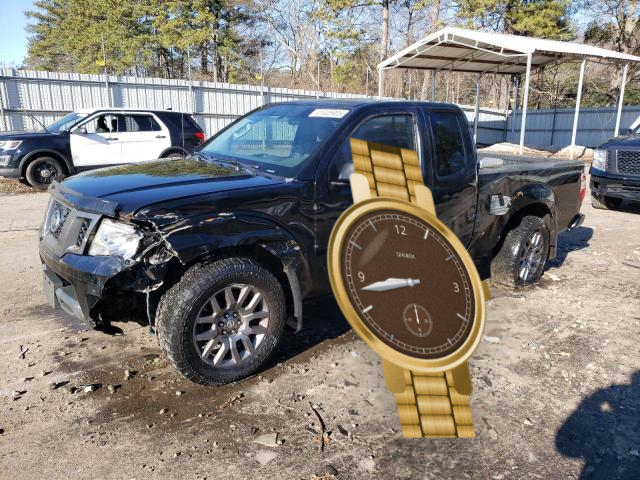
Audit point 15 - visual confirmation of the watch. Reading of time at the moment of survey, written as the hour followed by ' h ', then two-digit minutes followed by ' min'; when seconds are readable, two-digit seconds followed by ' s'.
8 h 43 min
